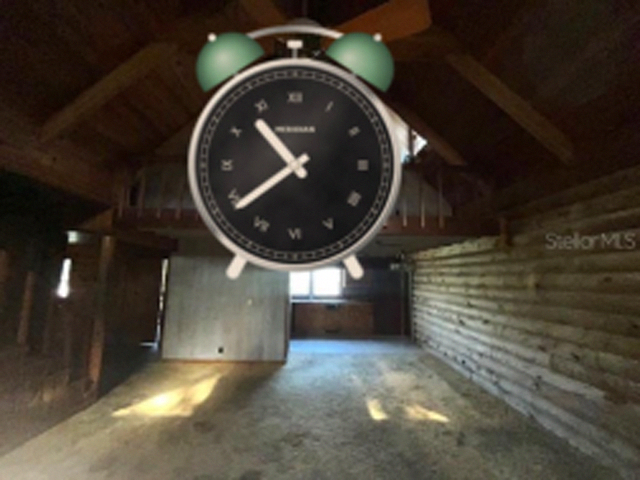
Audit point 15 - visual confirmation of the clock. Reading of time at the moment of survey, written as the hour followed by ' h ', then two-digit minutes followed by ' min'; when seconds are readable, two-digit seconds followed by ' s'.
10 h 39 min
